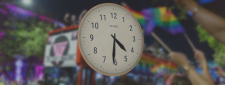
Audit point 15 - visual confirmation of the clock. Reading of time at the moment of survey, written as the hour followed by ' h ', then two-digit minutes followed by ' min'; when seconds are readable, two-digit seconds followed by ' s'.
4 h 31 min
